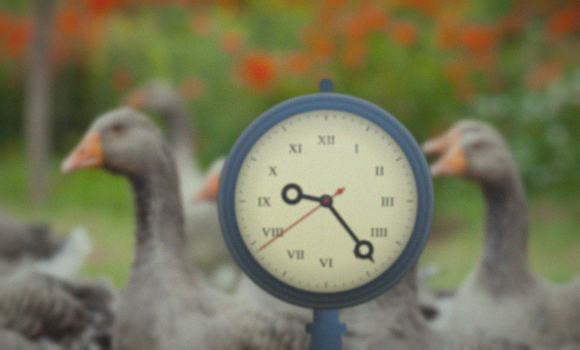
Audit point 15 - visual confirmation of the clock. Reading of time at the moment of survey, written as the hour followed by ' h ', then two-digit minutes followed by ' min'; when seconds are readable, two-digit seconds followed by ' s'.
9 h 23 min 39 s
